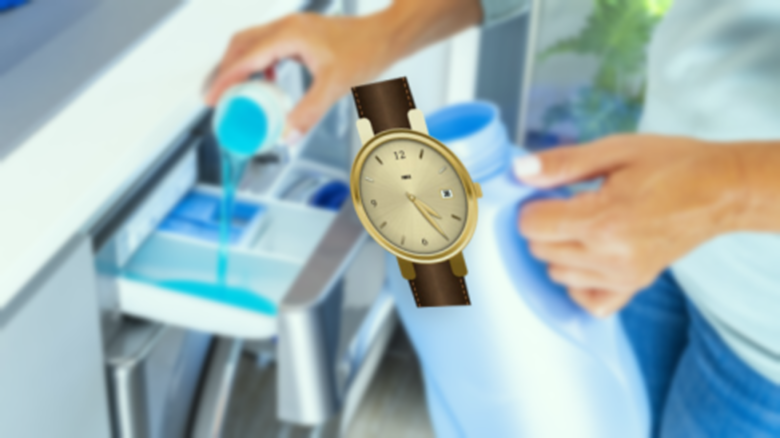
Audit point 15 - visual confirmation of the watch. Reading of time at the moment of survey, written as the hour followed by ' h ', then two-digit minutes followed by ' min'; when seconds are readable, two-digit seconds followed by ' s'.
4 h 25 min
